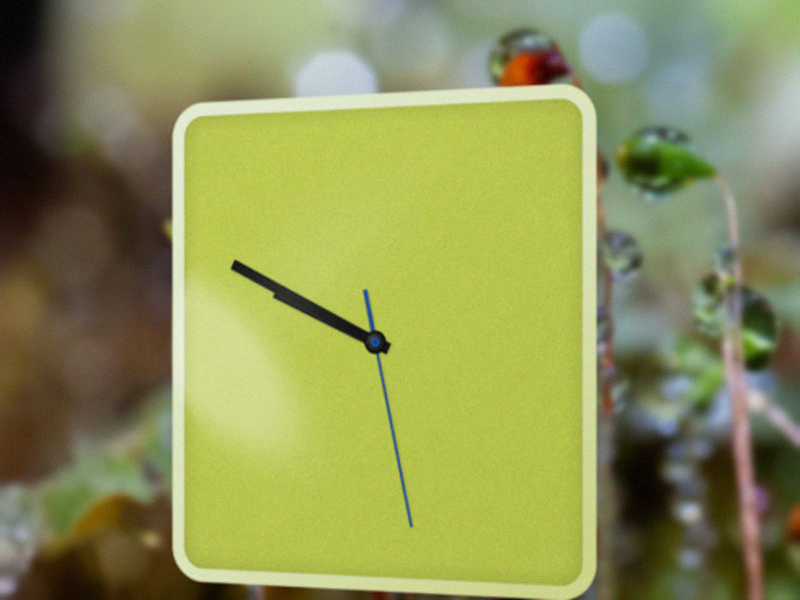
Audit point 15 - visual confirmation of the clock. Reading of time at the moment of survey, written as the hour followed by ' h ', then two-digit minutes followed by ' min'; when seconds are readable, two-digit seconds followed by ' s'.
9 h 49 min 28 s
